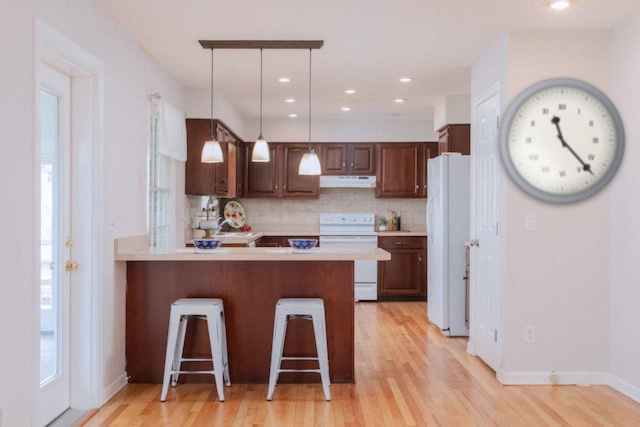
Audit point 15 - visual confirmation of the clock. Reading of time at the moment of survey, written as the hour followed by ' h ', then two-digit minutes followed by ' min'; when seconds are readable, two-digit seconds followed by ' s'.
11 h 23 min
